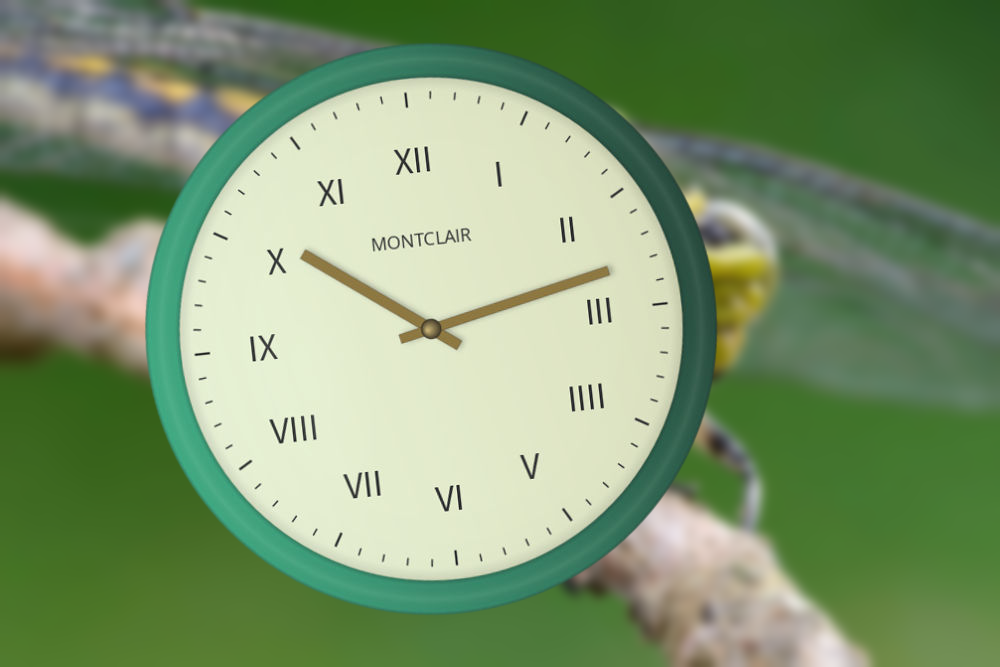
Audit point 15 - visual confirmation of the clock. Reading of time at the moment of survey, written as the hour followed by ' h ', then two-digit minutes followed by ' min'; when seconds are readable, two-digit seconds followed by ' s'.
10 h 13 min
